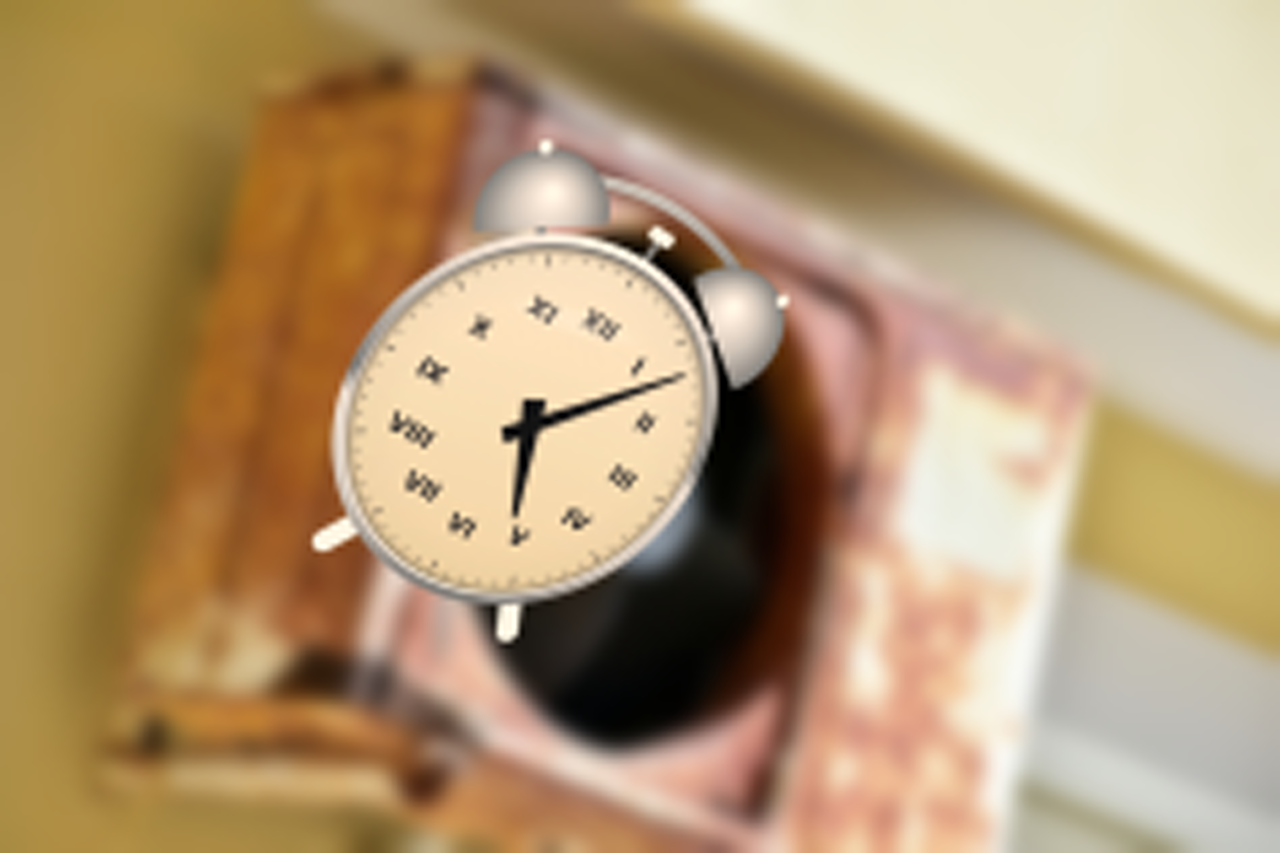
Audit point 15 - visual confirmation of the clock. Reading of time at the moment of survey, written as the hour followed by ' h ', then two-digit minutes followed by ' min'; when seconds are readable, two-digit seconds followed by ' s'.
5 h 07 min
